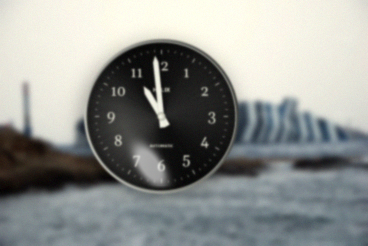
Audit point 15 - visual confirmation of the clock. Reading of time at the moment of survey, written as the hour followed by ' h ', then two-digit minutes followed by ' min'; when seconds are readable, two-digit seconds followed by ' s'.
10 h 59 min
